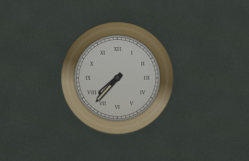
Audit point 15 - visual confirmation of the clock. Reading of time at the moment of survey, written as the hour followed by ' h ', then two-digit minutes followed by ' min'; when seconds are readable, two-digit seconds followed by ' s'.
7 h 37 min
